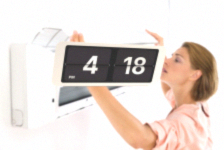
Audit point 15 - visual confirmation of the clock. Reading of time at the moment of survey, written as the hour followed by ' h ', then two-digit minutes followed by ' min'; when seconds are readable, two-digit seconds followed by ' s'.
4 h 18 min
